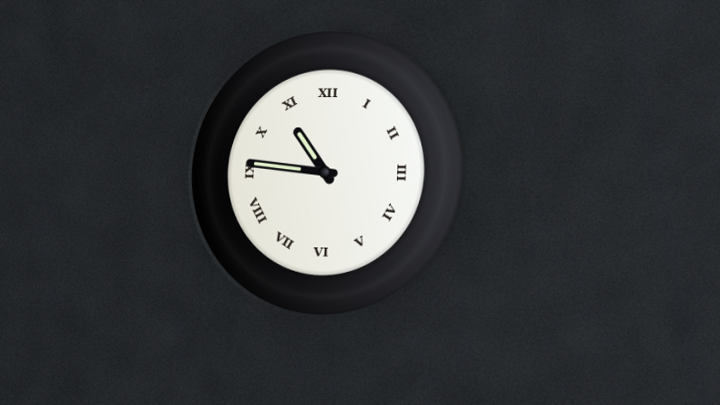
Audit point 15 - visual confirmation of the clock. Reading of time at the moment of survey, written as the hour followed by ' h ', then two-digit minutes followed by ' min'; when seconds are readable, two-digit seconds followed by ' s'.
10 h 46 min
